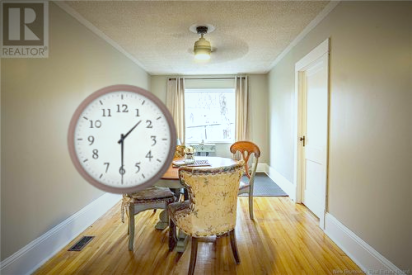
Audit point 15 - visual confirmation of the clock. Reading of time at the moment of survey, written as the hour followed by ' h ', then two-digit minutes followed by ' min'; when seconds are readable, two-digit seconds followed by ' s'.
1 h 30 min
